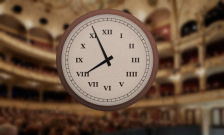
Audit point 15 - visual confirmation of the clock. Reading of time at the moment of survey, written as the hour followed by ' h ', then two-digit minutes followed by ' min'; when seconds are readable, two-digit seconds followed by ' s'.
7 h 56 min
